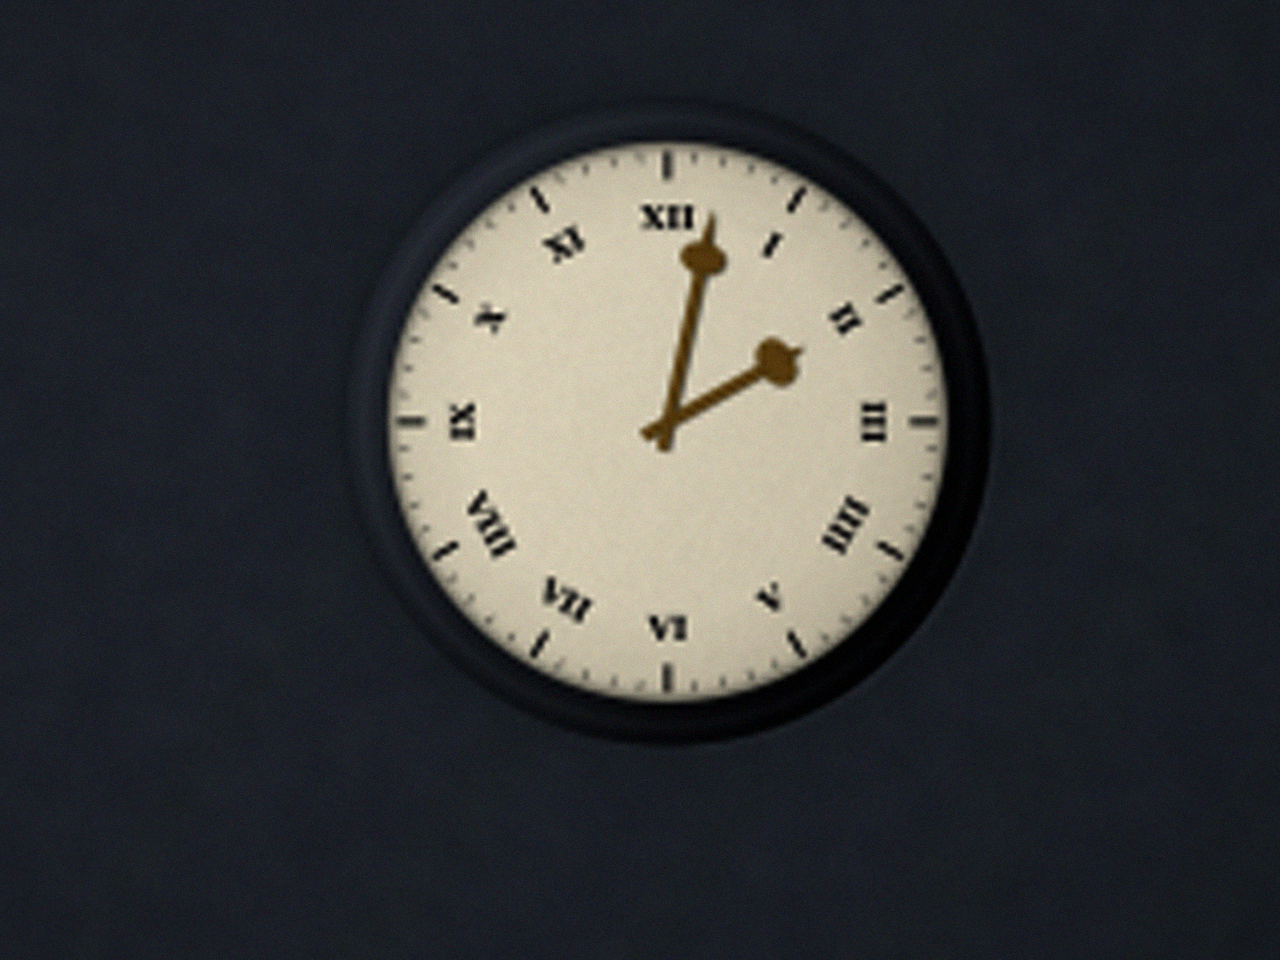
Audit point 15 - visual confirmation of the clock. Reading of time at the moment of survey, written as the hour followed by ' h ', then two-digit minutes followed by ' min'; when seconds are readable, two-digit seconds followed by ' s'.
2 h 02 min
